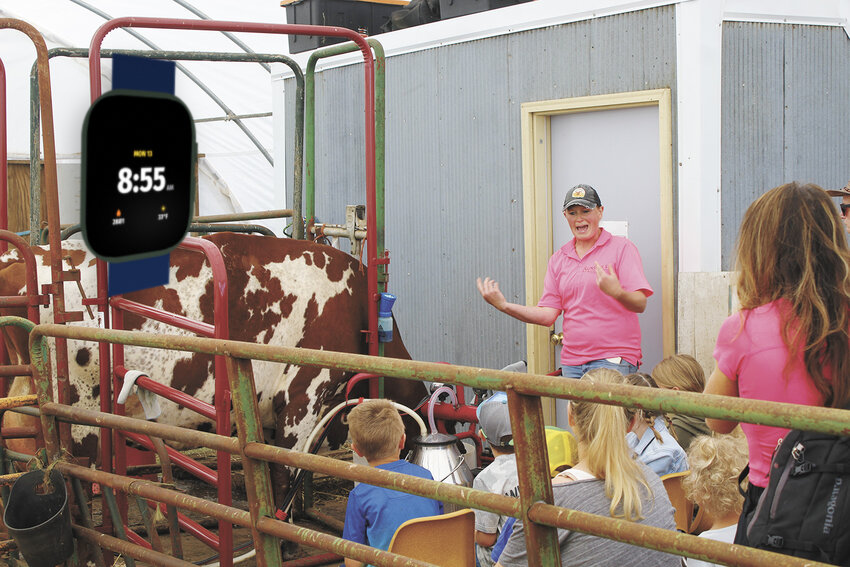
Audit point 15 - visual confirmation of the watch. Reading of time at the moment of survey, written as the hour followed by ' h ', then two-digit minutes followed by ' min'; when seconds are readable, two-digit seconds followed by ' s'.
8 h 55 min
